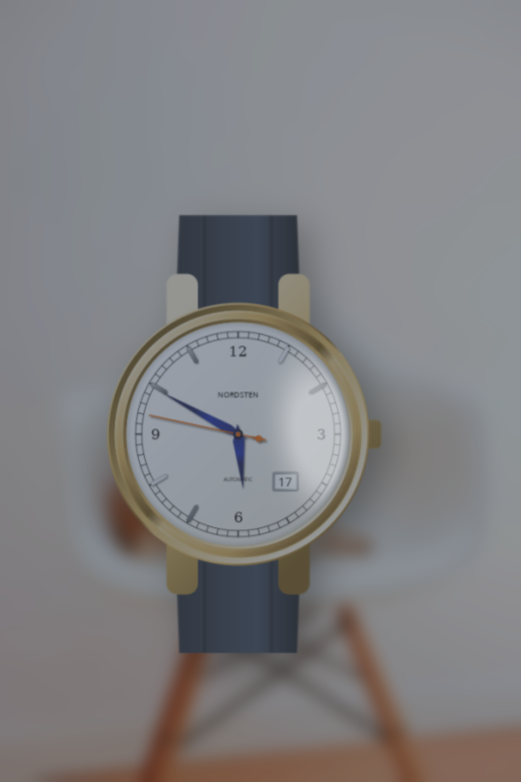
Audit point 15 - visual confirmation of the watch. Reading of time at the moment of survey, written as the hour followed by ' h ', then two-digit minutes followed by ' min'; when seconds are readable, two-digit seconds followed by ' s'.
5 h 49 min 47 s
